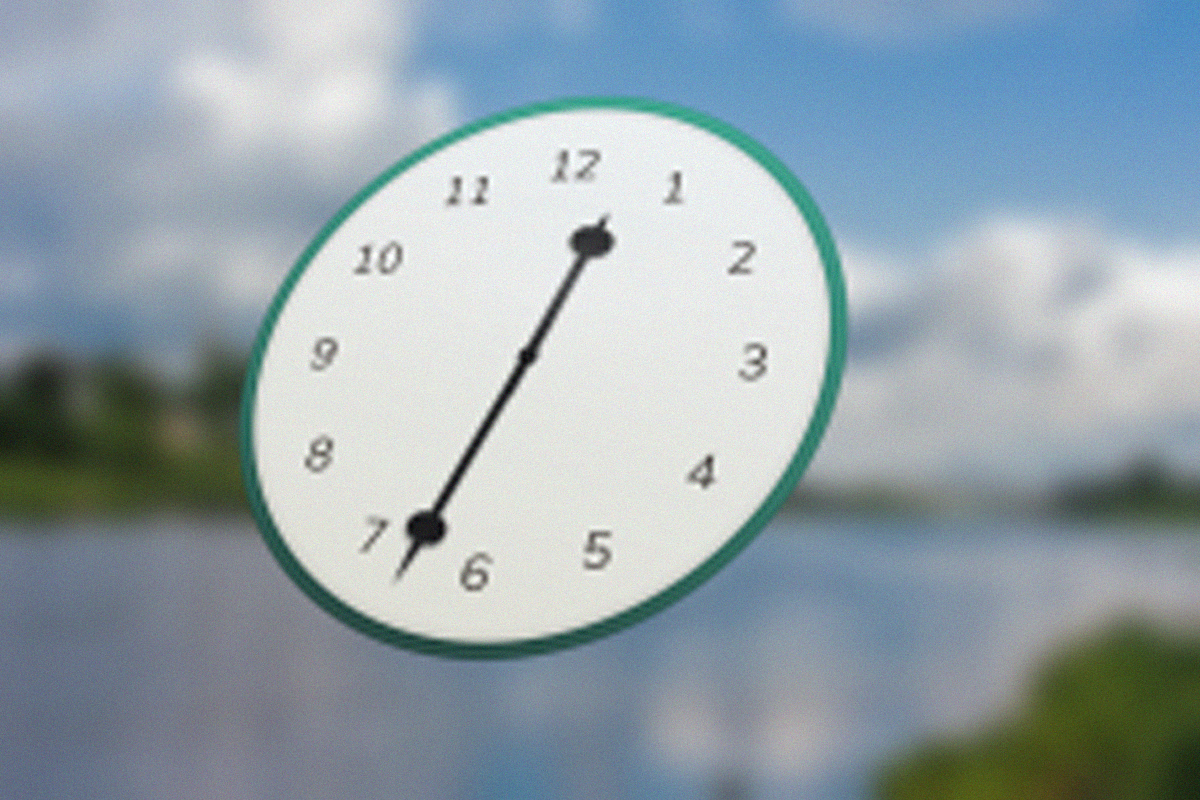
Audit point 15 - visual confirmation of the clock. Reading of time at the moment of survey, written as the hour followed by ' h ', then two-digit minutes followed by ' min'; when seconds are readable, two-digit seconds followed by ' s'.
12 h 33 min
